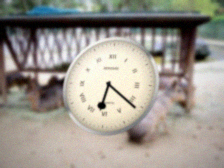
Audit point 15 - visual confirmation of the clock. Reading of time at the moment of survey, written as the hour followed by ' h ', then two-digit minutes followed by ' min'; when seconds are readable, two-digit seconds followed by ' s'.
6 h 21 min
